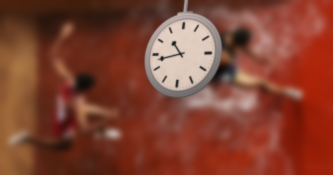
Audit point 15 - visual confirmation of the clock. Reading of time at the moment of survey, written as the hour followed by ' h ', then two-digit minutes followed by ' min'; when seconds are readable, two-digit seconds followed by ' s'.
10 h 43 min
